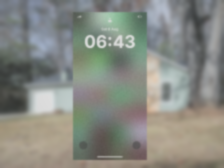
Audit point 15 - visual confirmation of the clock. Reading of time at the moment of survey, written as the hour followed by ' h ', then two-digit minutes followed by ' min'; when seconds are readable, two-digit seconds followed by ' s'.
6 h 43 min
